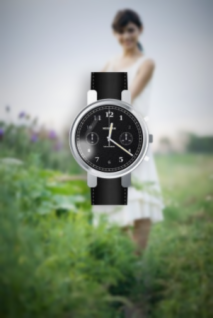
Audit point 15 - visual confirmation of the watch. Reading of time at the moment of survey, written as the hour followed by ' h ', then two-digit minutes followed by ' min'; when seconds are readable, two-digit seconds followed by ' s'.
12 h 21 min
